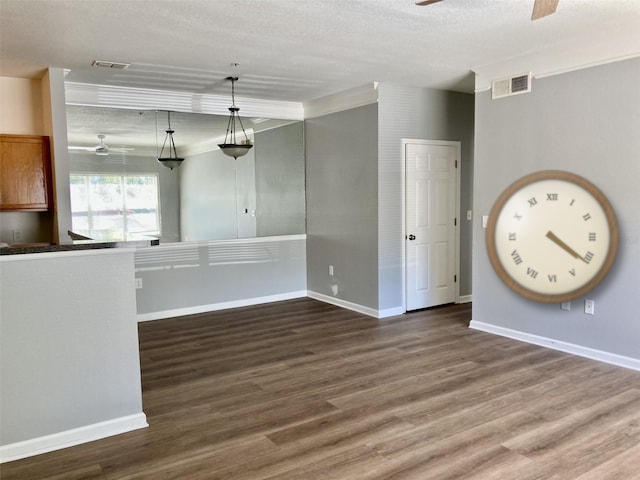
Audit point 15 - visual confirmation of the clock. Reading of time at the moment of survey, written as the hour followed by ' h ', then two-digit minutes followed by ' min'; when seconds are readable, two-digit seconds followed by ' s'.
4 h 21 min
